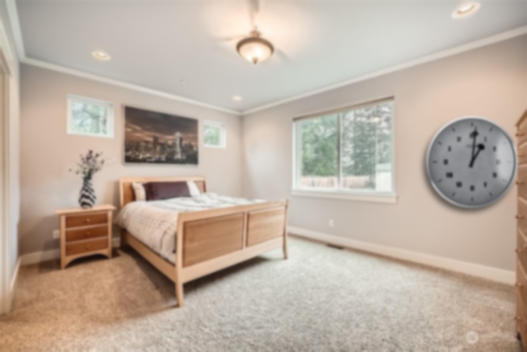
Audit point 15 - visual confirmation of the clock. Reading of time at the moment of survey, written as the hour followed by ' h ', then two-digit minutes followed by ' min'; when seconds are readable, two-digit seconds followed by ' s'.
1 h 01 min
